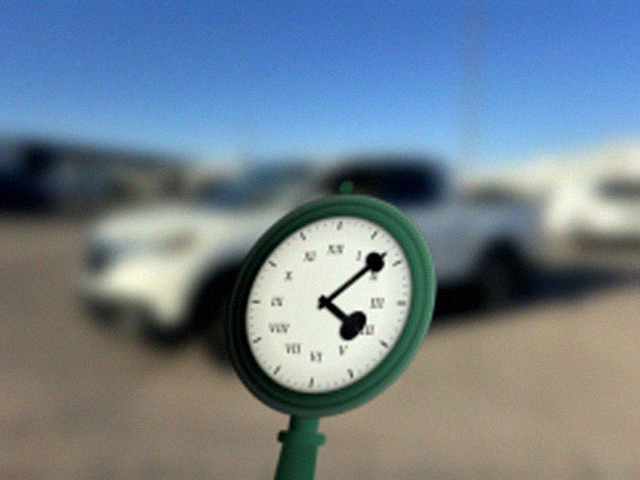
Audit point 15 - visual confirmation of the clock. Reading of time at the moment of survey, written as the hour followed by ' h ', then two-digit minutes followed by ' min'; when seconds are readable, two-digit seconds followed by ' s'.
4 h 08 min
